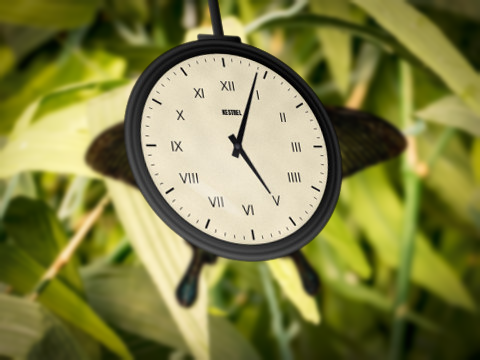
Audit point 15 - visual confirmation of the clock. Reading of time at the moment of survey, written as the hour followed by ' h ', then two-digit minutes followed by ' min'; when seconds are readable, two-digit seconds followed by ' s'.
5 h 04 min
